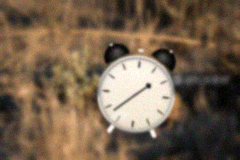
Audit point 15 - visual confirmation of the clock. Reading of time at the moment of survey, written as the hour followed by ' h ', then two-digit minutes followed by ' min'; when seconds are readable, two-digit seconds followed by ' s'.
1 h 38 min
